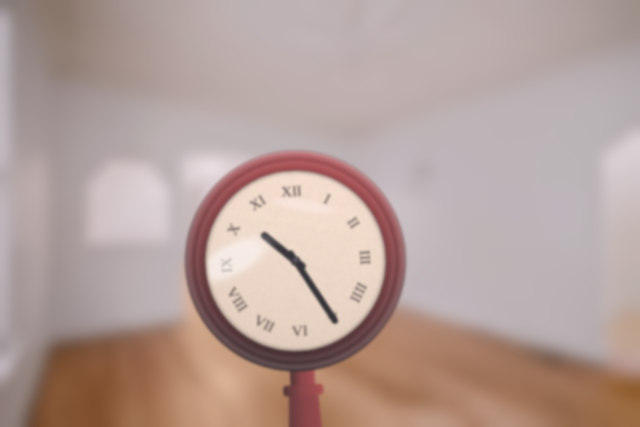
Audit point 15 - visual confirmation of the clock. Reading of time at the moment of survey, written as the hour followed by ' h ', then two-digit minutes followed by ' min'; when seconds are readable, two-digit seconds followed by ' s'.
10 h 25 min
